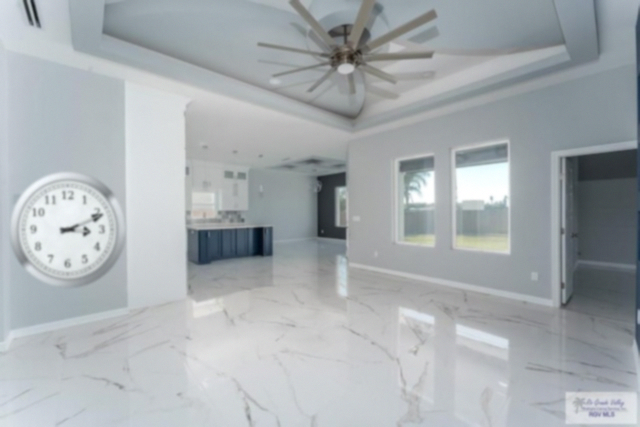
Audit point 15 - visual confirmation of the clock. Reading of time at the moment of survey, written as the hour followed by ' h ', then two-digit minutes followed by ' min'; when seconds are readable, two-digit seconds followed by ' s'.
3 h 11 min
